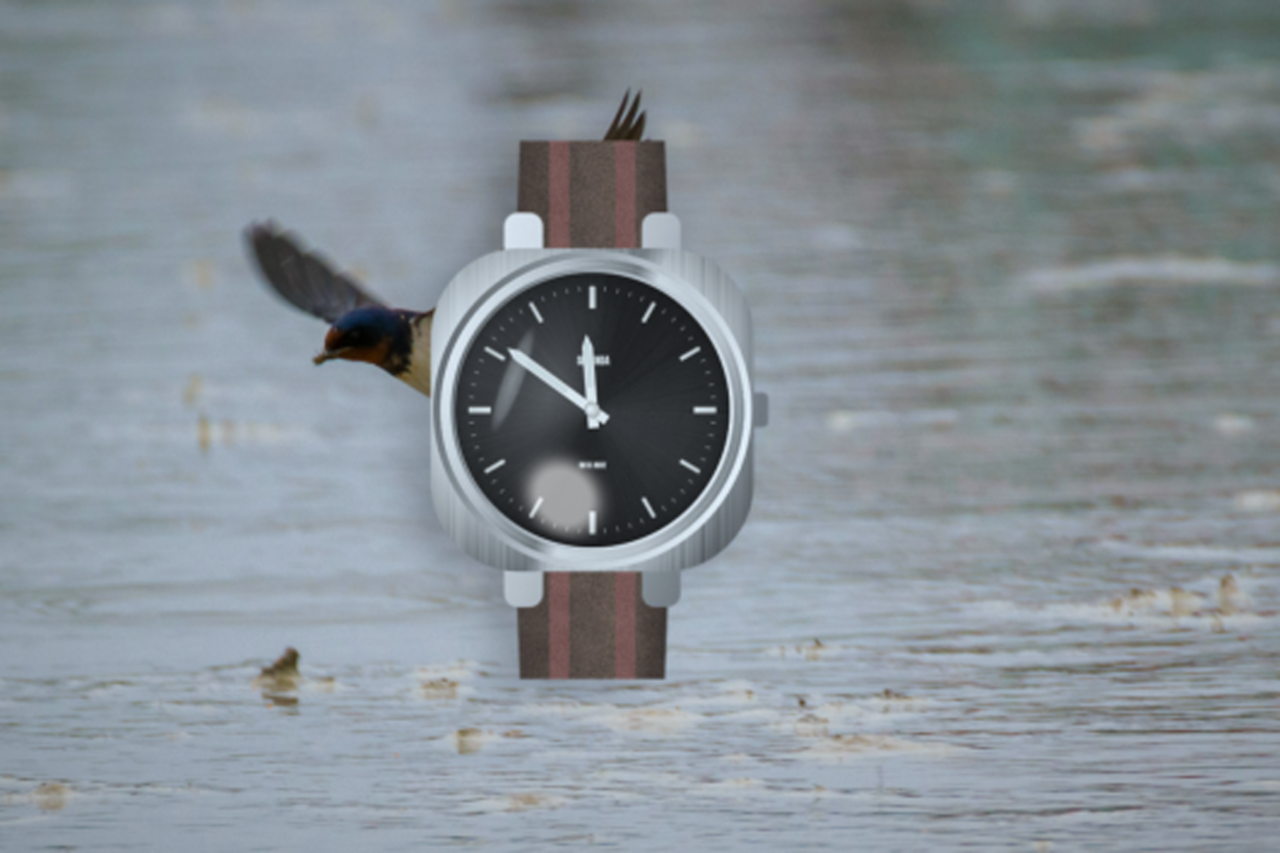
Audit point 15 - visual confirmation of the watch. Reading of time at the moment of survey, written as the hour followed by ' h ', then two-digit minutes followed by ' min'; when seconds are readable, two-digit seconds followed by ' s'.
11 h 51 min
